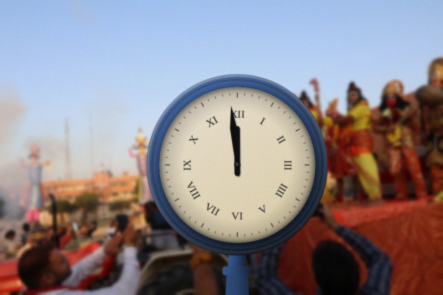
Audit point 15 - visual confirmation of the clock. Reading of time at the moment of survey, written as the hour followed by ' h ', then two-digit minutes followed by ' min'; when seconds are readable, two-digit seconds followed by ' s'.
11 h 59 min
